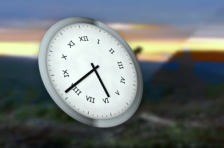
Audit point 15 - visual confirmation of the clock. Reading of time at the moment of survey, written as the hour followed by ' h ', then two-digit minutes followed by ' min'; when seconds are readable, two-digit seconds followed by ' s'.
5 h 41 min
